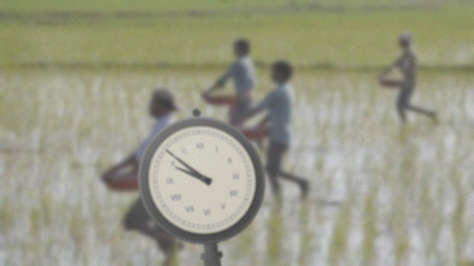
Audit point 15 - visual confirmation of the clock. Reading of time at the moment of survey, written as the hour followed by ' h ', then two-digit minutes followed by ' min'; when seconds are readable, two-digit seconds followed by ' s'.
9 h 52 min
